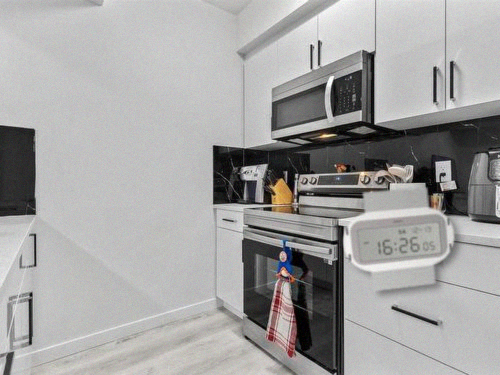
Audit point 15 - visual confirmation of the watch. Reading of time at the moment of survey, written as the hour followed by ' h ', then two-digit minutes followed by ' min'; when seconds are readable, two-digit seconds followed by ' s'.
16 h 26 min
